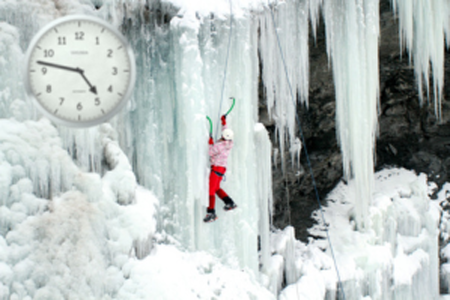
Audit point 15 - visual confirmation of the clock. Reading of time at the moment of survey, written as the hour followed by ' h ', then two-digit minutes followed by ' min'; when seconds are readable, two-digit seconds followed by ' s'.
4 h 47 min
